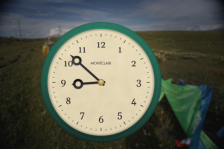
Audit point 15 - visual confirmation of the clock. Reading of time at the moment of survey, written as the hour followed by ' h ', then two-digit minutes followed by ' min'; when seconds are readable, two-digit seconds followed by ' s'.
8 h 52 min
